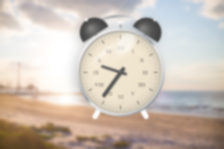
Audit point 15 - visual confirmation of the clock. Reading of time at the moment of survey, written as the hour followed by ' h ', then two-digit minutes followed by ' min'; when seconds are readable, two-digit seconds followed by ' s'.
9 h 36 min
